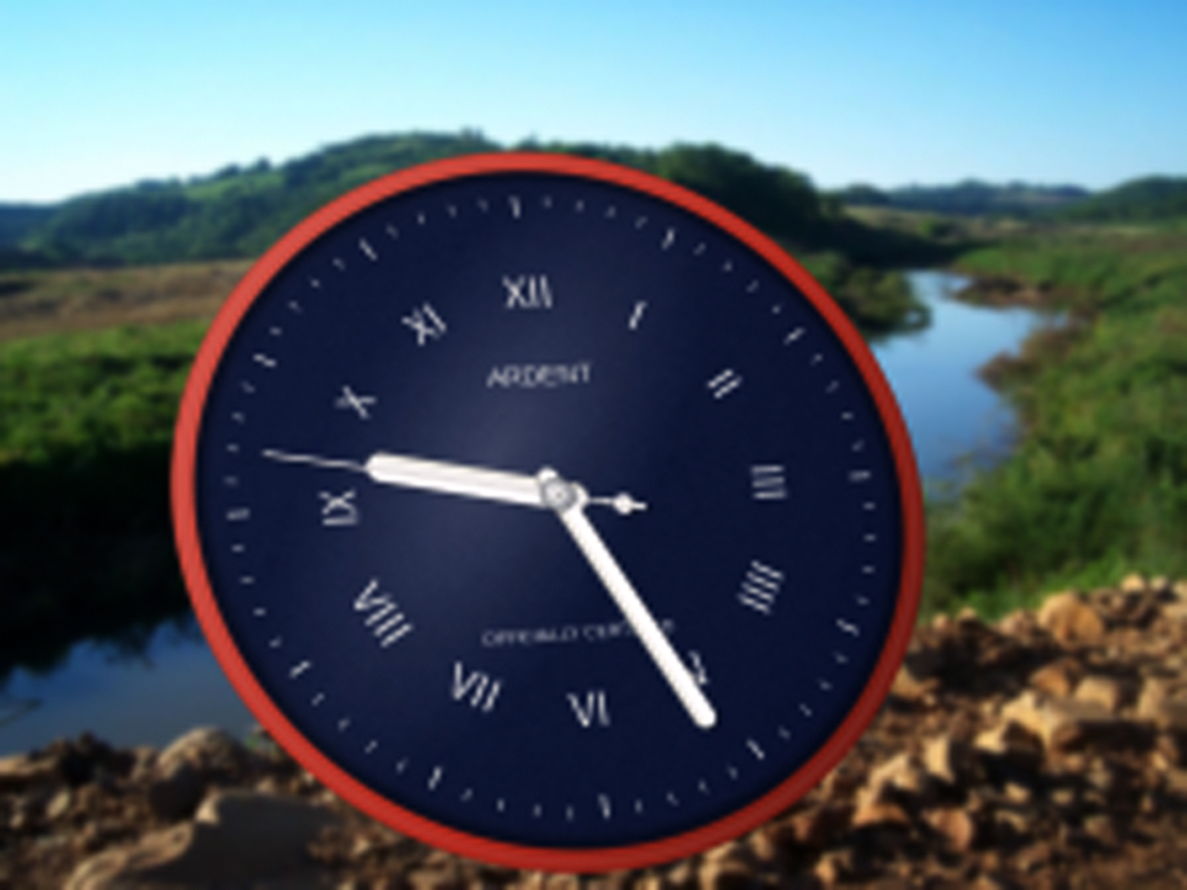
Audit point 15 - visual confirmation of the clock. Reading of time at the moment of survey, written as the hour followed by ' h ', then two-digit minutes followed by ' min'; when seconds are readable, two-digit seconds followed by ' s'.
9 h 25 min 47 s
